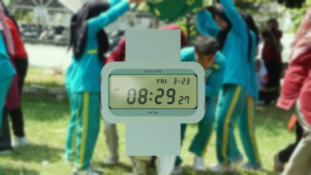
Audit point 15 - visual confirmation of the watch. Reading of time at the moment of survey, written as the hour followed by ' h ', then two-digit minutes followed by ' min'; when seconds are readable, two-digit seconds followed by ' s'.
8 h 29 min
